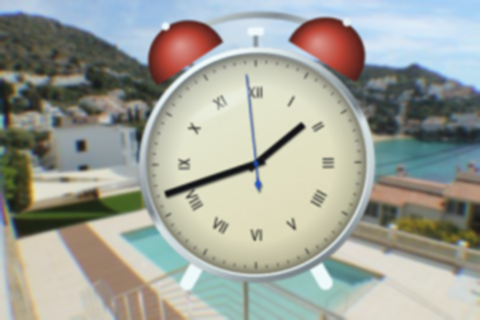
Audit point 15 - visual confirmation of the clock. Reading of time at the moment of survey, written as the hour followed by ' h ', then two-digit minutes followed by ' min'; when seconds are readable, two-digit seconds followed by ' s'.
1 h 41 min 59 s
